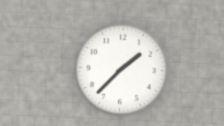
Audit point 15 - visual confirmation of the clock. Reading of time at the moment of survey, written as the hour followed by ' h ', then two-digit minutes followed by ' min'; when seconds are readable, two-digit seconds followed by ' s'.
1 h 37 min
